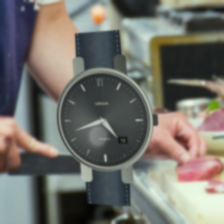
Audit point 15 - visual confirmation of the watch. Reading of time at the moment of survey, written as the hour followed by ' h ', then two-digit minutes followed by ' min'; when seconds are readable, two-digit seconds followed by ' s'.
4 h 42 min
